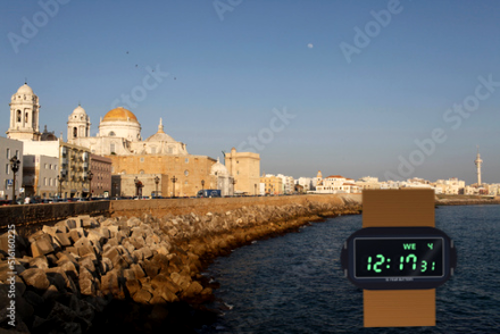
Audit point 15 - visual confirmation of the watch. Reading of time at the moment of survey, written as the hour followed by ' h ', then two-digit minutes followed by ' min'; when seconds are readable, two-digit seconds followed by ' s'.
12 h 17 min 31 s
